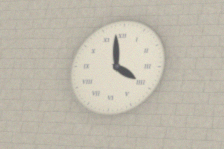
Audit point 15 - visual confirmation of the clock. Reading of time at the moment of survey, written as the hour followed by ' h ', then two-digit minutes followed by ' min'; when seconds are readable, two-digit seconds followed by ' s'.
3 h 58 min
